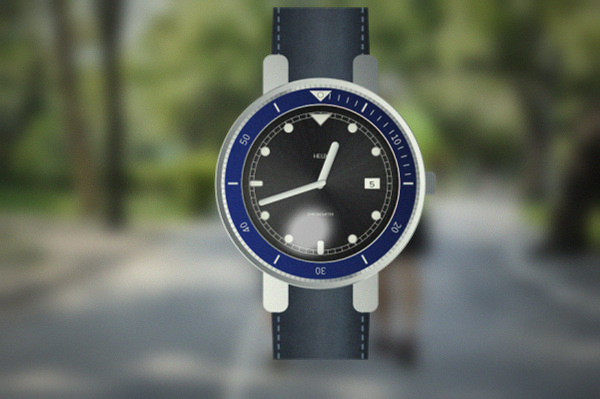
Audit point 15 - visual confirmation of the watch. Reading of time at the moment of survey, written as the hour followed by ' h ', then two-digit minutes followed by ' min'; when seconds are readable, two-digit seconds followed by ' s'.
12 h 42 min
